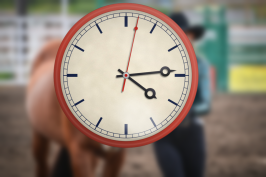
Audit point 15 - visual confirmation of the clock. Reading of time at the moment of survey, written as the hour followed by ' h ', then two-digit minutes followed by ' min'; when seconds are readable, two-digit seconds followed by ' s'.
4 h 14 min 02 s
